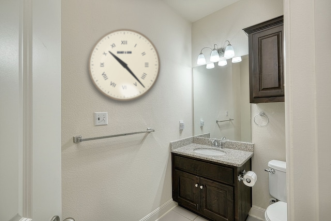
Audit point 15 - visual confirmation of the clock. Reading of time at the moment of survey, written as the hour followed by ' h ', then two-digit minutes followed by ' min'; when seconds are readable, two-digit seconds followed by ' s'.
10 h 23 min
